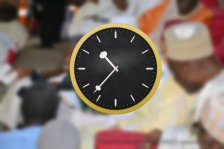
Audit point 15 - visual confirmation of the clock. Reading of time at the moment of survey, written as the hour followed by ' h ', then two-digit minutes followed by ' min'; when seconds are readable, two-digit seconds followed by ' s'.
10 h 37 min
